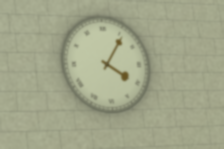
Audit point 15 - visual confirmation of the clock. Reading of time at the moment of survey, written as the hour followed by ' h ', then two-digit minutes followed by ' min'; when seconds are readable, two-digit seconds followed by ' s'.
4 h 06 min
